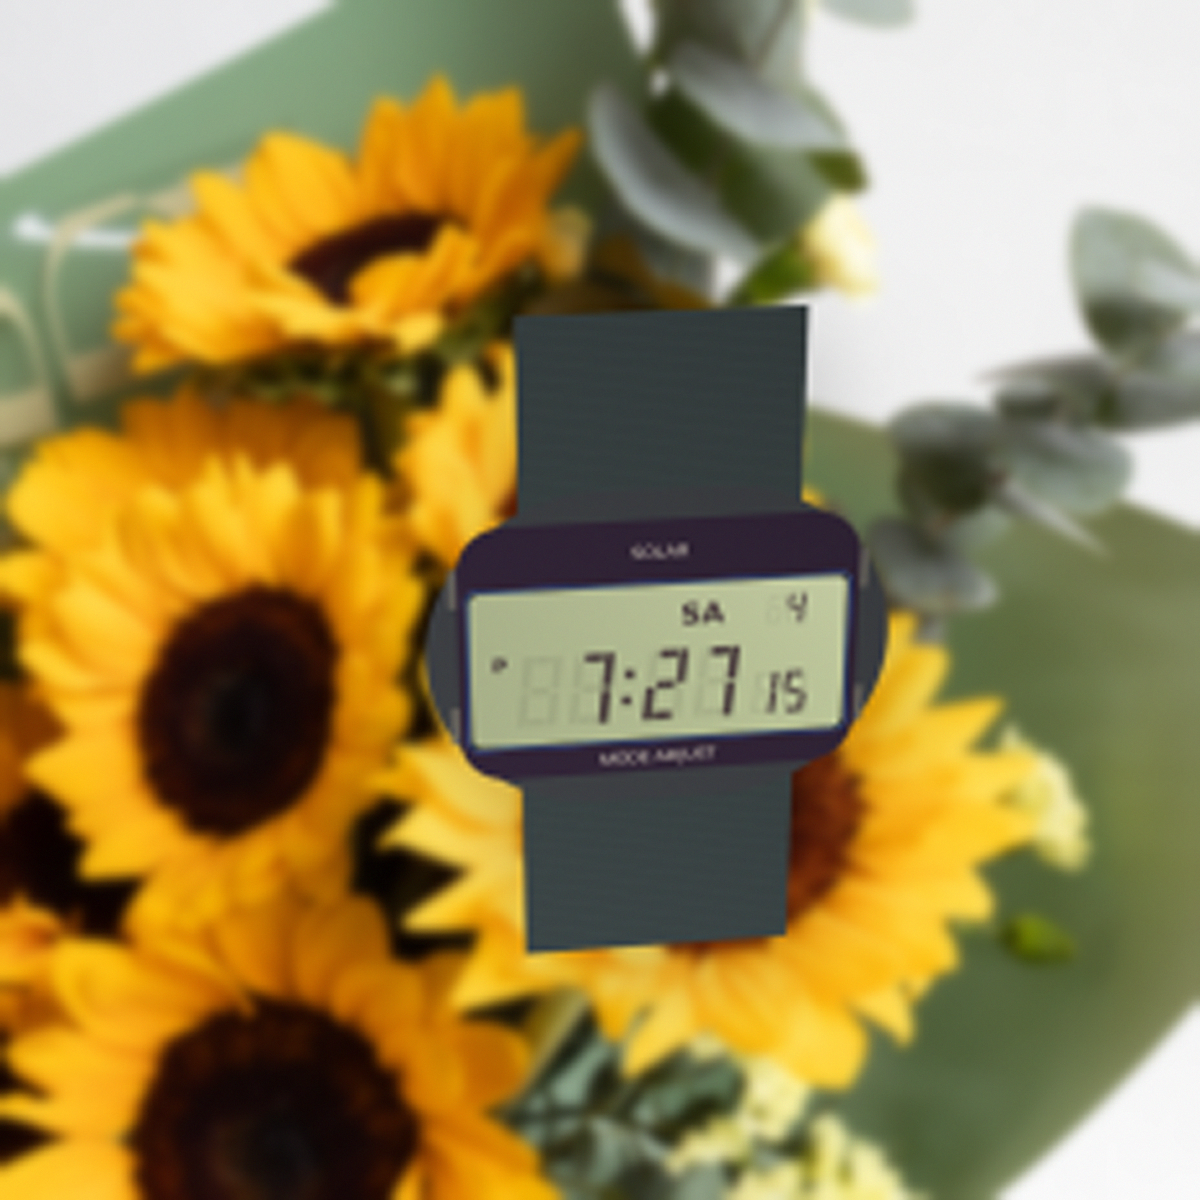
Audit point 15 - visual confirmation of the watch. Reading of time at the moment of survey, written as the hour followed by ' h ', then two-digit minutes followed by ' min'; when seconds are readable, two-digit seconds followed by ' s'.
7 h 27 min 15 s
